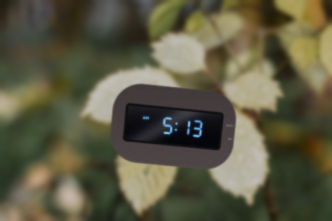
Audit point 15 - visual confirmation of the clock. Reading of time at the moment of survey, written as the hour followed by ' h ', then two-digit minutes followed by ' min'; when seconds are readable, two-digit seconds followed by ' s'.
5 h 13 min
